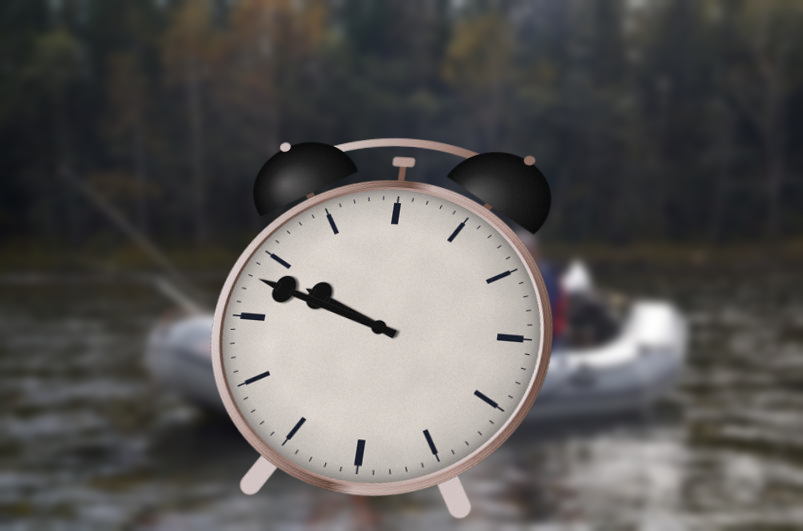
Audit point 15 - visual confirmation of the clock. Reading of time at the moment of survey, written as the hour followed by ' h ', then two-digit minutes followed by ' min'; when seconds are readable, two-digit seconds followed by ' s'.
9 h 48 min
